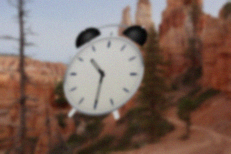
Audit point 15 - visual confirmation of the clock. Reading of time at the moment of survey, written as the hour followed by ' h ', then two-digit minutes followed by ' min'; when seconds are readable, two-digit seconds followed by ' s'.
10 h 30 min
